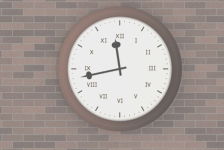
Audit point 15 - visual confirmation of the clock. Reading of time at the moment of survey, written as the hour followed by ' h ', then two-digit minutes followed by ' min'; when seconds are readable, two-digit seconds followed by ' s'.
11 h 43 min
